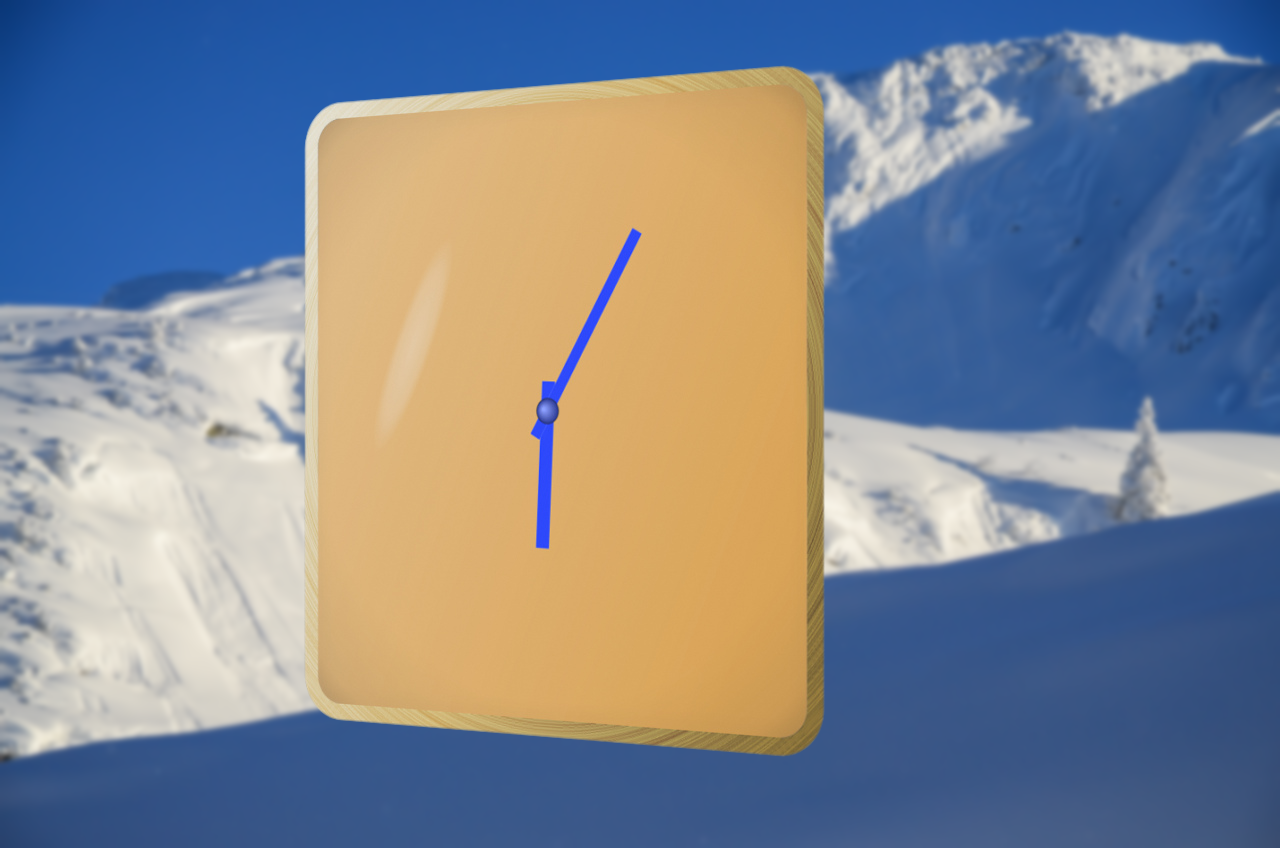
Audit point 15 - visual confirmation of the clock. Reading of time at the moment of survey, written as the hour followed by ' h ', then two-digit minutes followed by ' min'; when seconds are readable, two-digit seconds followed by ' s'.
6 h 05 min
